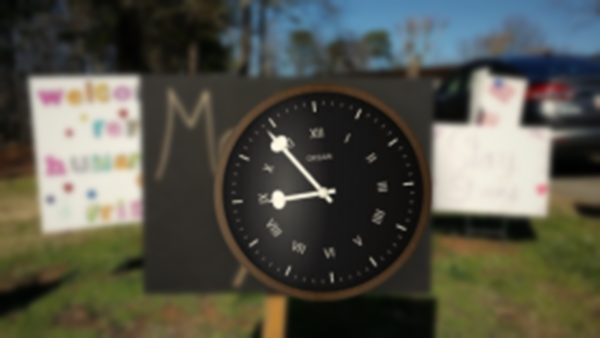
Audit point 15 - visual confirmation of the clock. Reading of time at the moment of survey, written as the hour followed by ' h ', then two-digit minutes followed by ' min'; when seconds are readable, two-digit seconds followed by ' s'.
8 h 54 min
